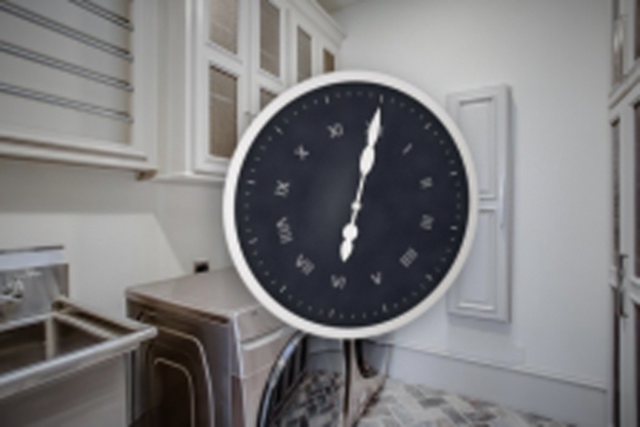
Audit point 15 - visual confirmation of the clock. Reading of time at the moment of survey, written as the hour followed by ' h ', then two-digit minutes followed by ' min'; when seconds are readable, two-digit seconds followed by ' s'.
6 h 00 min
